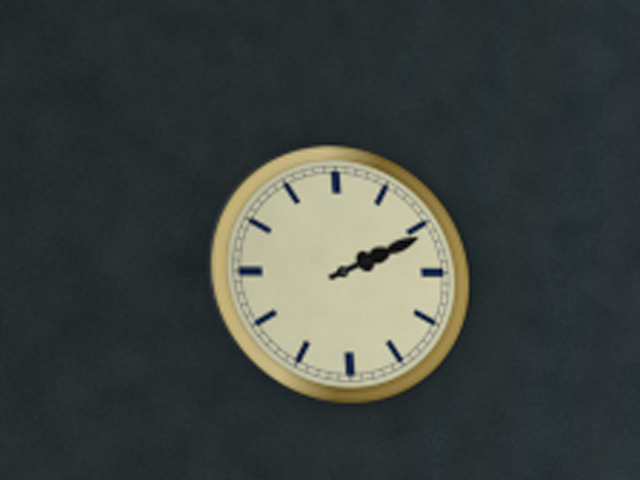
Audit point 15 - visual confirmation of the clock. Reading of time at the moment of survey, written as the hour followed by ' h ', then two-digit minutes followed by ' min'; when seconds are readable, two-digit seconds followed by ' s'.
2 h 11 min
